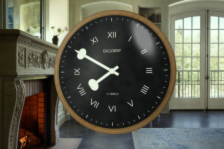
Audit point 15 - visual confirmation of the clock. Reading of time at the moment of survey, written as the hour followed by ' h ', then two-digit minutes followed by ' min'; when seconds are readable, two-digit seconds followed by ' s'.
7 h 50 min
